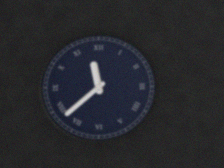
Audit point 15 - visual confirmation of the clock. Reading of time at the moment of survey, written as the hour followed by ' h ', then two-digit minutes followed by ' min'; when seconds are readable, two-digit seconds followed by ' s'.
11 h 38 min
